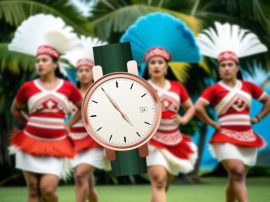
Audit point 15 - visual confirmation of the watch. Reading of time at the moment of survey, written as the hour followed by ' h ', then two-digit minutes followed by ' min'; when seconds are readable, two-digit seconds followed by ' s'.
4 h 55 min
